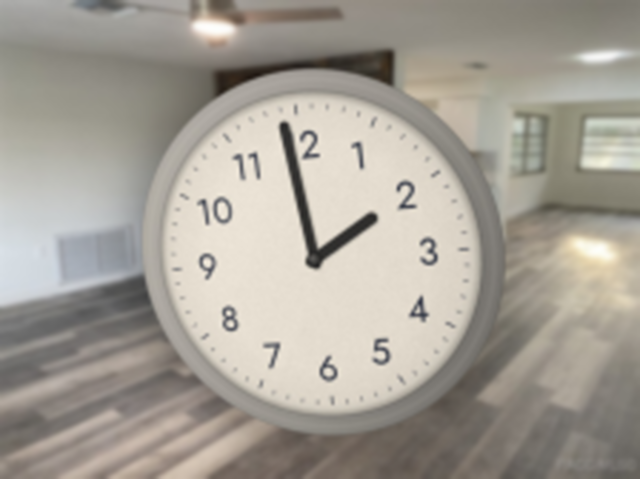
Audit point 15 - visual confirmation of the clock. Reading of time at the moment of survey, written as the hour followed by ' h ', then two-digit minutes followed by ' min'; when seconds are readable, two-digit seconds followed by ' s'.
1 h 59 min
